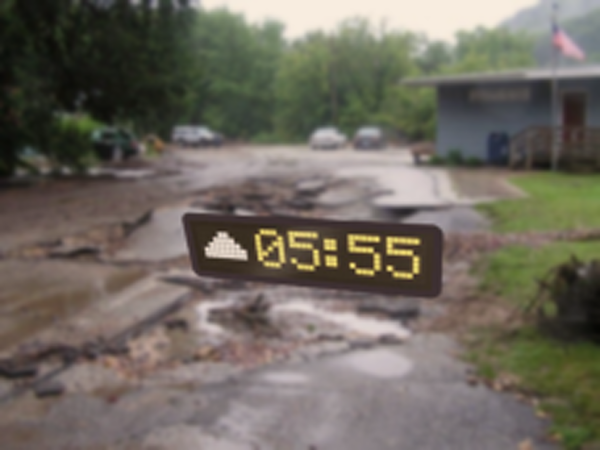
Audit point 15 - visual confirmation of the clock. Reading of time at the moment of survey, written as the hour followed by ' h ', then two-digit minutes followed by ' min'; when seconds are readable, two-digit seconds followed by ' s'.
5 h 55 min
